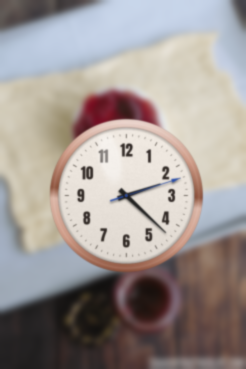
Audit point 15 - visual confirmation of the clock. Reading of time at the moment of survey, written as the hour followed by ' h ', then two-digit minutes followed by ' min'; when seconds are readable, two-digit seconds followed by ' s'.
2 h 22 min 12 s
